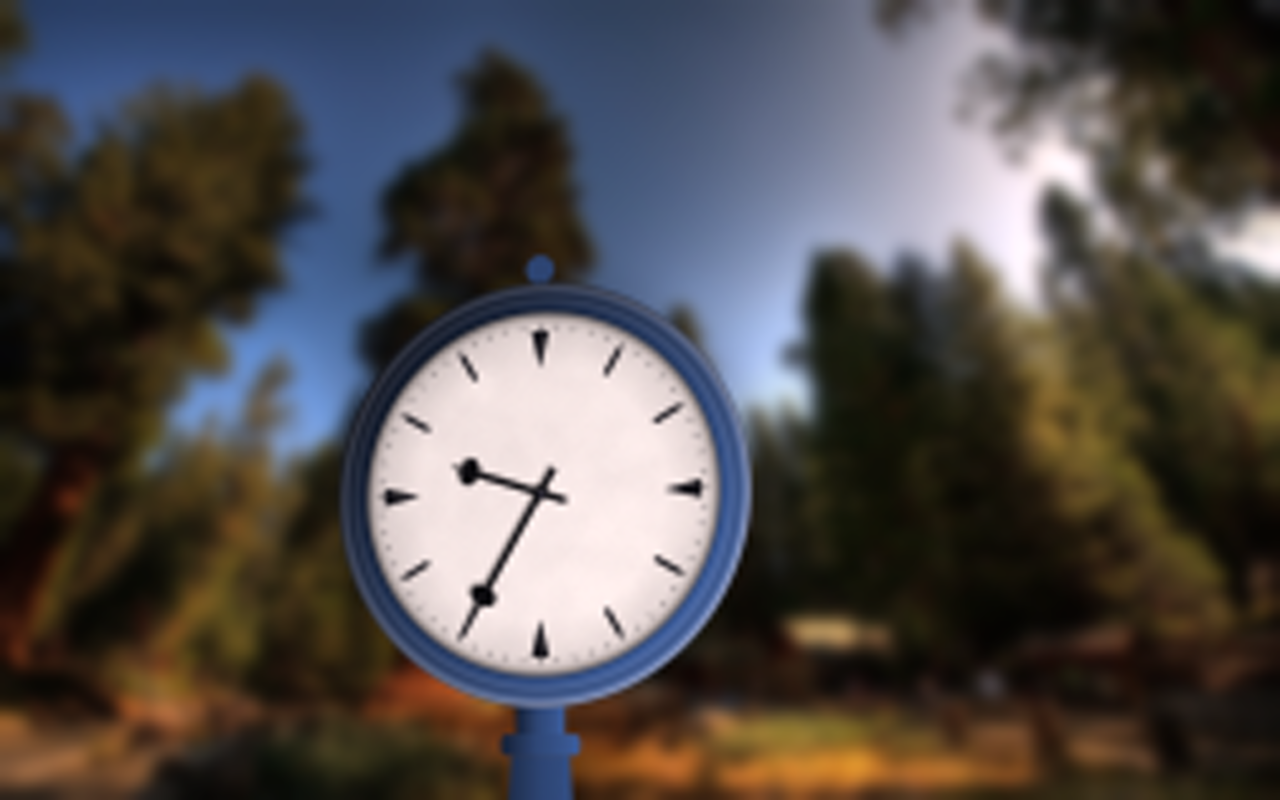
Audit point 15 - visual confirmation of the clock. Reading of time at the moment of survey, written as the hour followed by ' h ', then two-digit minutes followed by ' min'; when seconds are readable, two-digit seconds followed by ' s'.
9 h 35 min
